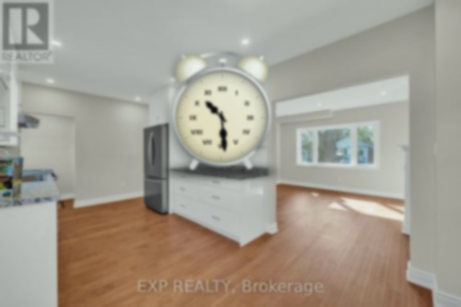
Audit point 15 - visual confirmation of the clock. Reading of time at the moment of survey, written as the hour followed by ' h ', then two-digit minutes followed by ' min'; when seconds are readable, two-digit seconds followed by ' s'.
10 h 29 min
